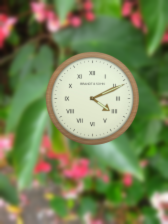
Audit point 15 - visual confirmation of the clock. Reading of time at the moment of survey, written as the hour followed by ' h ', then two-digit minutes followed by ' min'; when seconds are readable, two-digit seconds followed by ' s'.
4 h 11 min
